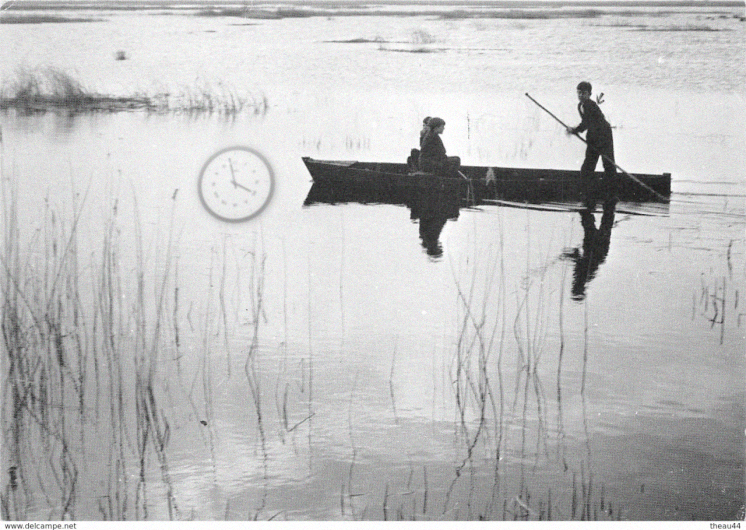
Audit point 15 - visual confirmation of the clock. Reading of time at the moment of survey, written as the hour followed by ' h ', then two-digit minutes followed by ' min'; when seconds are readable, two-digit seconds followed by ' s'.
3 h 58 min
